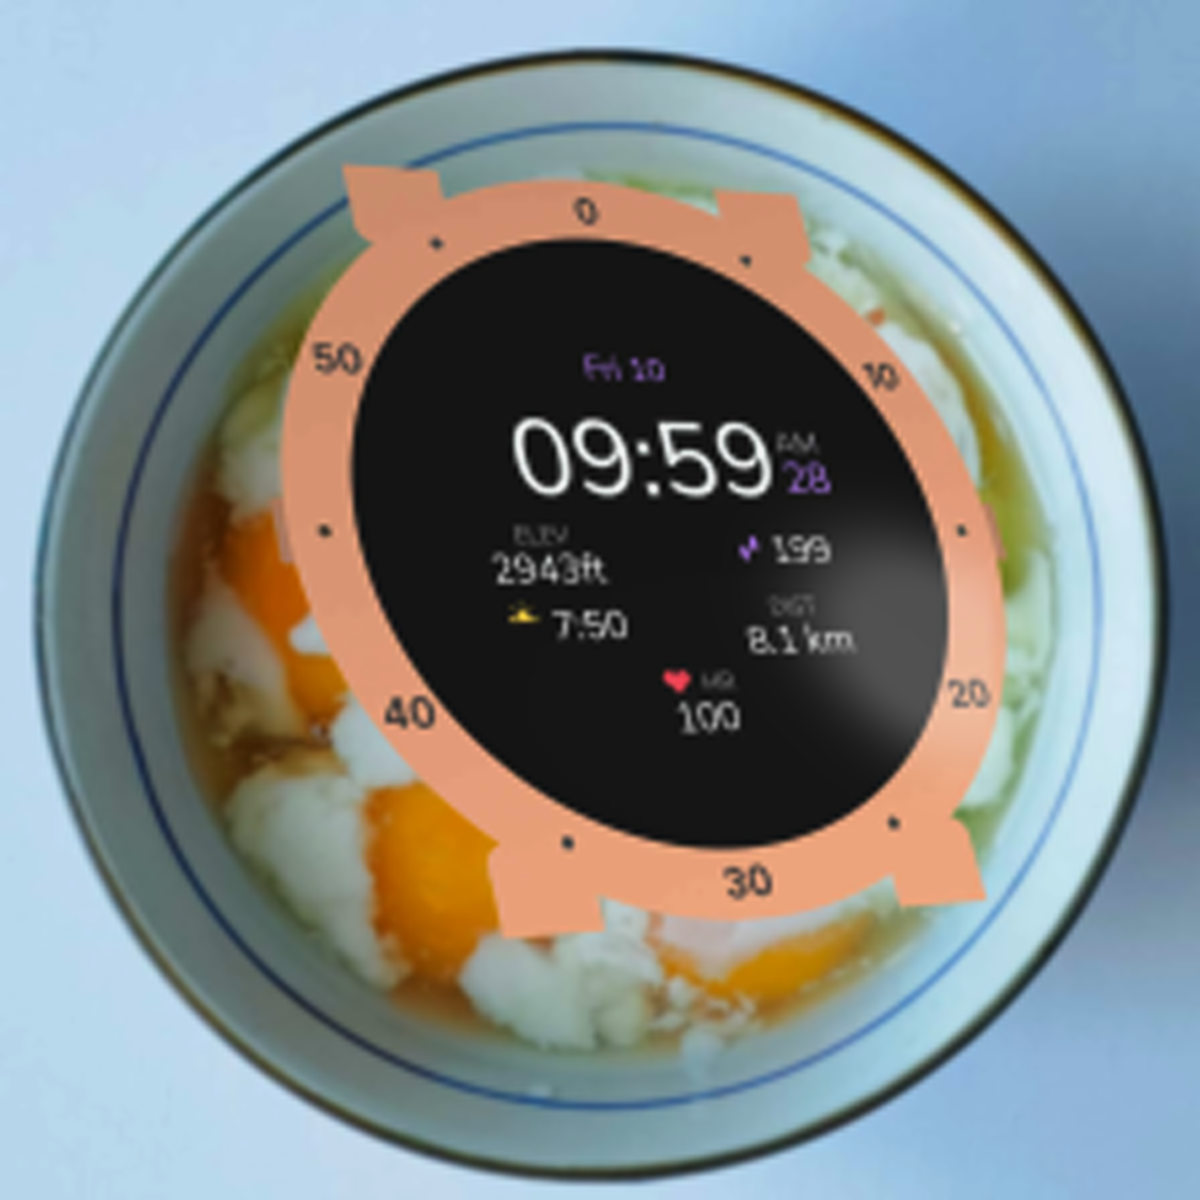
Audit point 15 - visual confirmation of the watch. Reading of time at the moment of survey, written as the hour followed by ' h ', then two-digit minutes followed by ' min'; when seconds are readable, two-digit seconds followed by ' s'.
9 h 59 min 28 s
